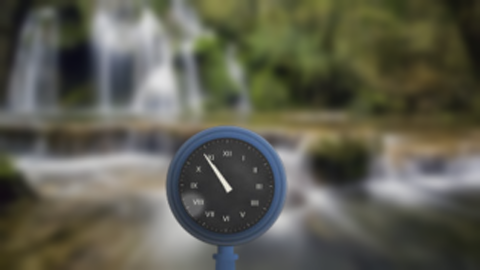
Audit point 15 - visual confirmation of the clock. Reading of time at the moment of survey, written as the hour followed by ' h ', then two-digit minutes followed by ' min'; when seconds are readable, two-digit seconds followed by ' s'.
10 h 54 min
